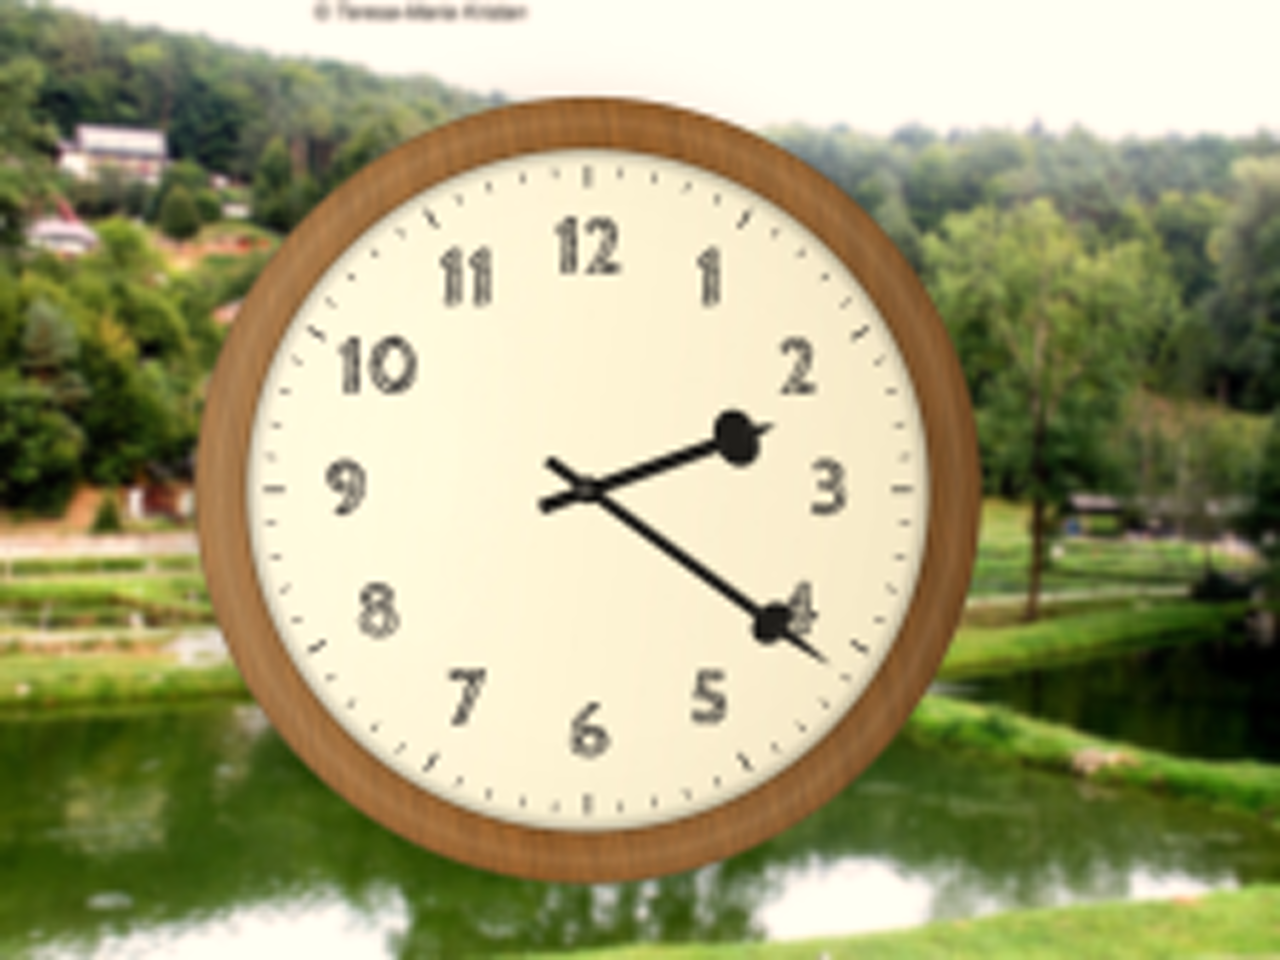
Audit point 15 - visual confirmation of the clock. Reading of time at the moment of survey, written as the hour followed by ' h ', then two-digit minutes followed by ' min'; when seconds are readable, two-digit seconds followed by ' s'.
2 h 21 min
